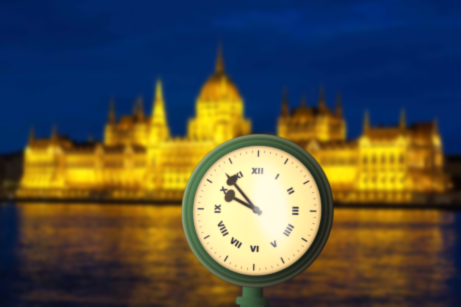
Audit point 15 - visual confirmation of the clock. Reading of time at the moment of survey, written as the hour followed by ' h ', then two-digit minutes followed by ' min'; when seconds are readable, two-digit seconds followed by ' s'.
9 h 53 min
